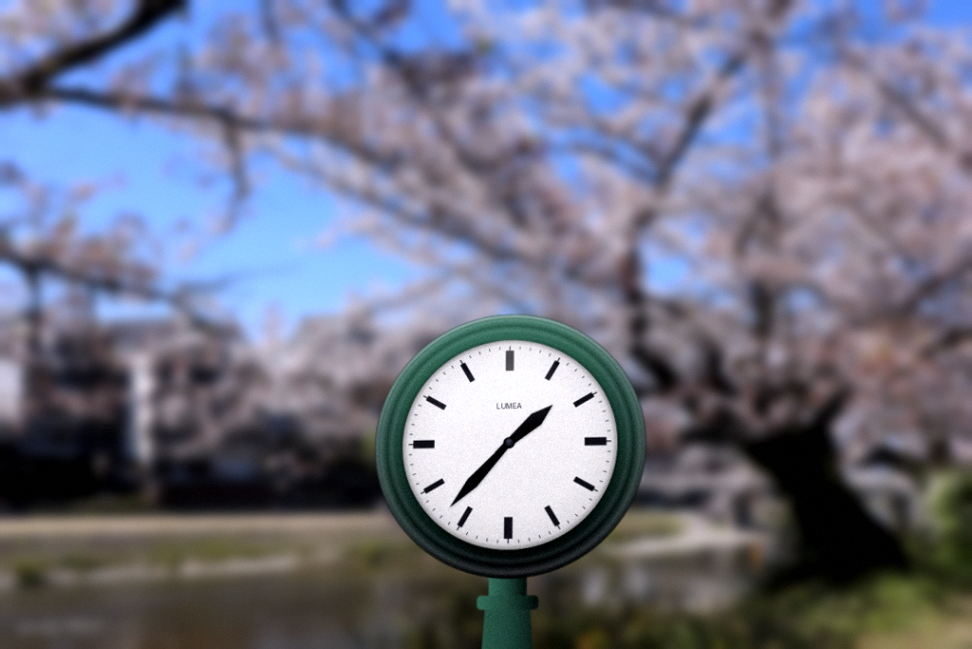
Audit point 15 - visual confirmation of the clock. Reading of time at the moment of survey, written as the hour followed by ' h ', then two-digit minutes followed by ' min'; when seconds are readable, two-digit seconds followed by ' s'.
1 h 37 min
